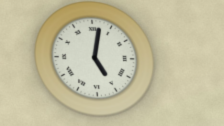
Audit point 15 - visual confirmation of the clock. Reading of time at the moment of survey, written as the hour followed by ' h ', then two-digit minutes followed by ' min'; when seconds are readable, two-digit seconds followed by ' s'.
5 h 02 min
